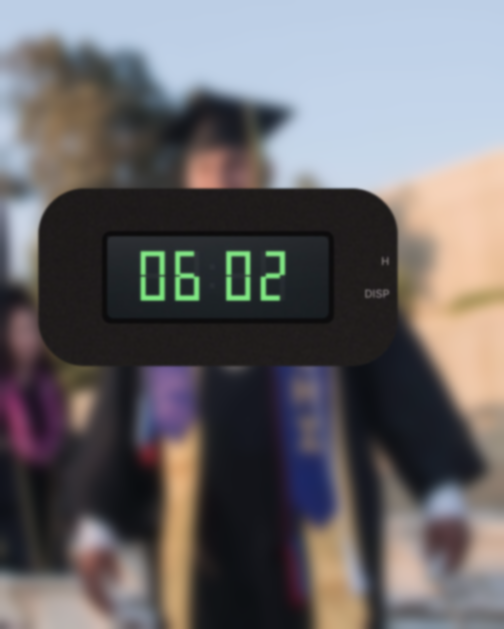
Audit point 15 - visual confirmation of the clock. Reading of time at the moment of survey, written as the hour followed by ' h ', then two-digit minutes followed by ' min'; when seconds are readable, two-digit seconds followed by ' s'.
6 h 02 min
